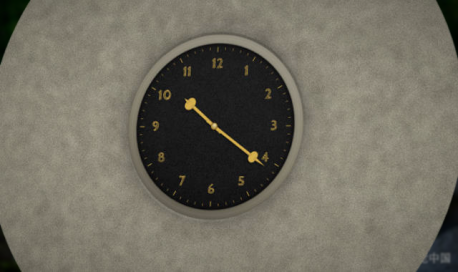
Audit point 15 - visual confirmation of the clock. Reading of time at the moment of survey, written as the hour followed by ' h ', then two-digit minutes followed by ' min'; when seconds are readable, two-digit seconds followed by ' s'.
10 h 21 min
